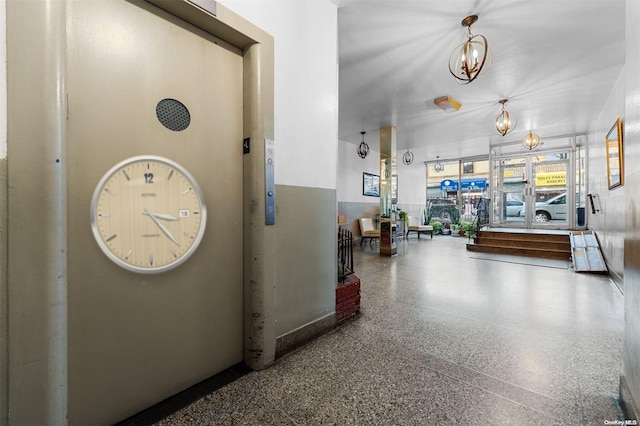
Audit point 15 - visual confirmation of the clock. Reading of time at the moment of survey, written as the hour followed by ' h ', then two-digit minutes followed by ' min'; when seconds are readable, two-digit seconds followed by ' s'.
3 h 23 min
